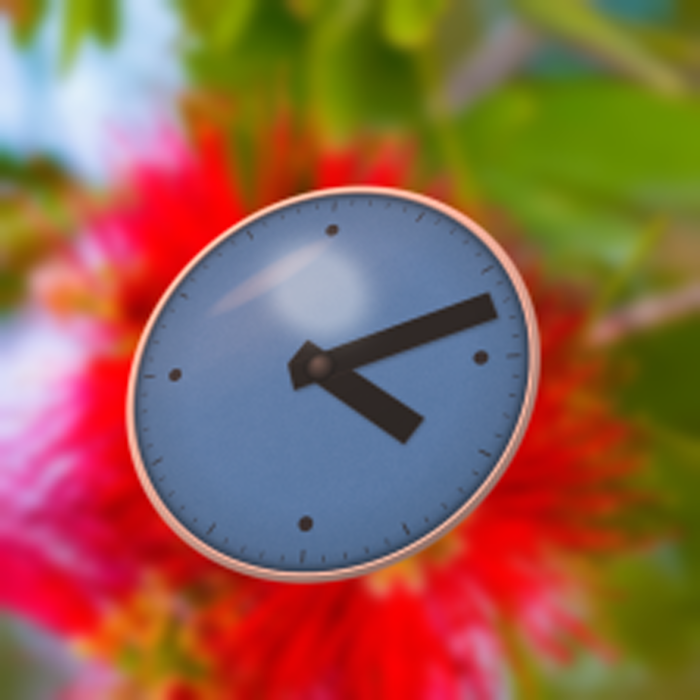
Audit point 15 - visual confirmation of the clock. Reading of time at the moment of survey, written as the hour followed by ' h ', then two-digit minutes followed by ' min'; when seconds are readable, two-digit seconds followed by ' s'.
4 h 12 min
